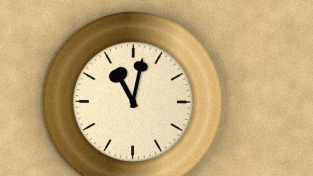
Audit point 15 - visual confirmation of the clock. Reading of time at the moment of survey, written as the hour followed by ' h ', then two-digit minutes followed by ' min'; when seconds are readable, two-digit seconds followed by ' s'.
11 h 02 min
